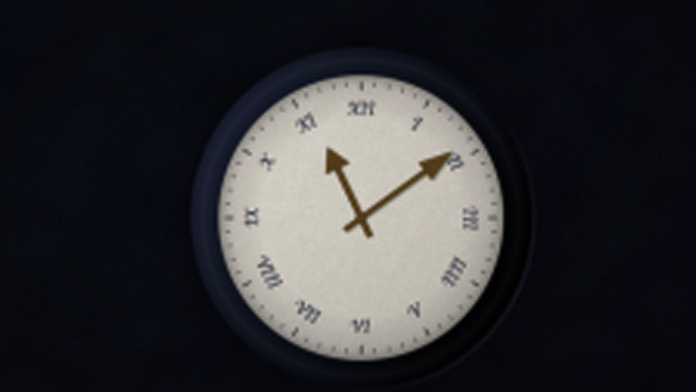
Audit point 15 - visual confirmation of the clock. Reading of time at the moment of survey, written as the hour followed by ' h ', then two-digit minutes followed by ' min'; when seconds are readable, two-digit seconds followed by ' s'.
11 h 09 min
